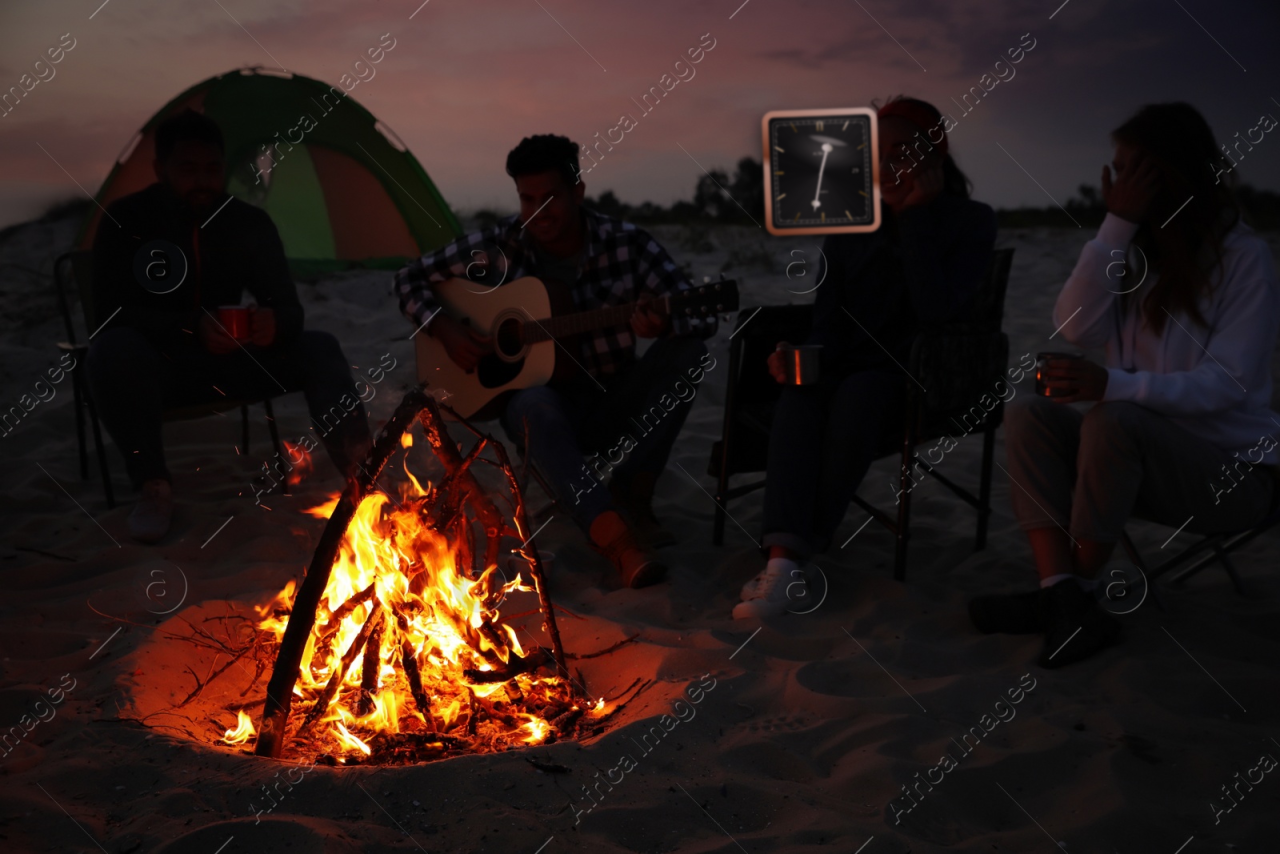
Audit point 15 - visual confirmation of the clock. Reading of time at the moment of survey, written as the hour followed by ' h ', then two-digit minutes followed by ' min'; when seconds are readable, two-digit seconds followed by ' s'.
12 h 32 min
